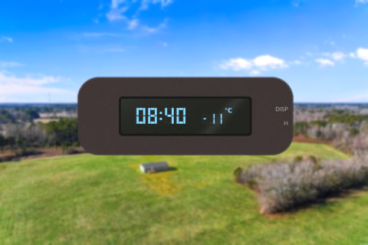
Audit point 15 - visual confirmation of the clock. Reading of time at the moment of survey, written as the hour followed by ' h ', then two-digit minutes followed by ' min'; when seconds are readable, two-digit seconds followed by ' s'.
8 h 40 min
